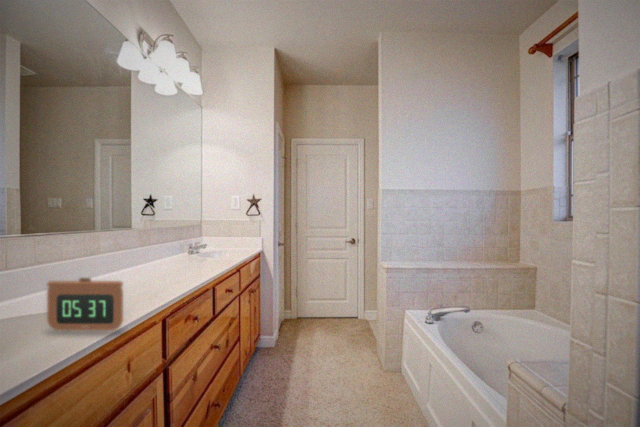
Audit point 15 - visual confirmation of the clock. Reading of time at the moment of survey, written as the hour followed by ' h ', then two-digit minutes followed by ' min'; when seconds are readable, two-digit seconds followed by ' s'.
5 h 37 min
